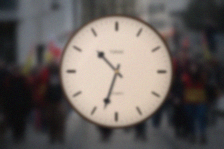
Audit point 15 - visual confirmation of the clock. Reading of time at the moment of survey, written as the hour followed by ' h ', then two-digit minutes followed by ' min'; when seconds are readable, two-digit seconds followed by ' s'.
10 h 33 min
